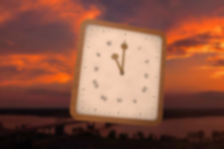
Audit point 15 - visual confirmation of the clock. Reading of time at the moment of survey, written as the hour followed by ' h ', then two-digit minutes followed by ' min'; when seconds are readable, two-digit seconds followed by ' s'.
11 h 00 min
